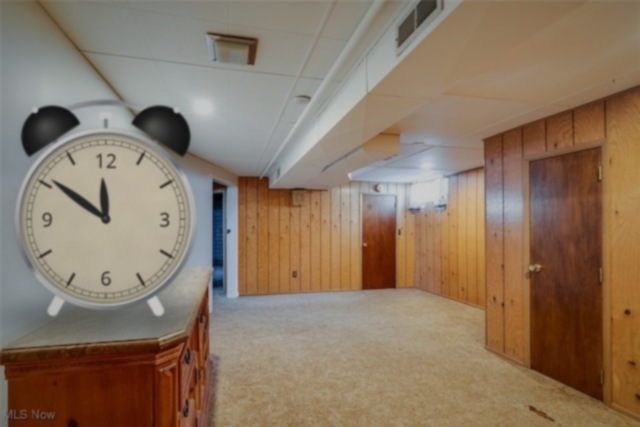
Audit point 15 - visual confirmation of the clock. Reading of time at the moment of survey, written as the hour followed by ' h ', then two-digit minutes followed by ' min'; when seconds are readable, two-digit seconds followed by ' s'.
11 h 51 min
